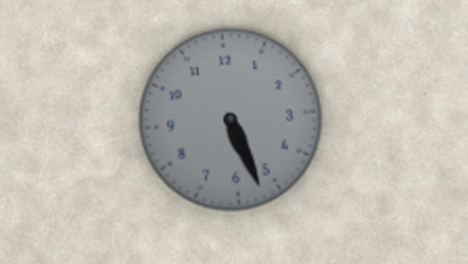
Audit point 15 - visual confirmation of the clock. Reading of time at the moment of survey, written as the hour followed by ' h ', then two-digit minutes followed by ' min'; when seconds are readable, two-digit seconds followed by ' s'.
5 h 27 min
